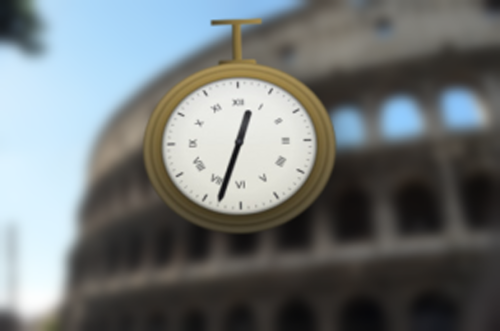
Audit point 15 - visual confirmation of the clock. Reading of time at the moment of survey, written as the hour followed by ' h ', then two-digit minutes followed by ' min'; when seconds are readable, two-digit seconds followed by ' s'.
12 h 33 min
